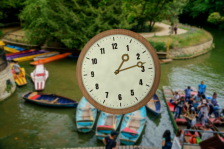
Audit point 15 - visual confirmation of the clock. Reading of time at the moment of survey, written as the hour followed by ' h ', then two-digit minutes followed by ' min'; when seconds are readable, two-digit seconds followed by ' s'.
1 h 13 min
